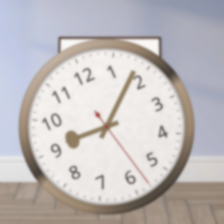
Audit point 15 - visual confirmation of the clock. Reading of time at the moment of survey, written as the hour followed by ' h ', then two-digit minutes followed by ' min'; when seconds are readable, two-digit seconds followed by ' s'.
9 h 08 min 28 s
